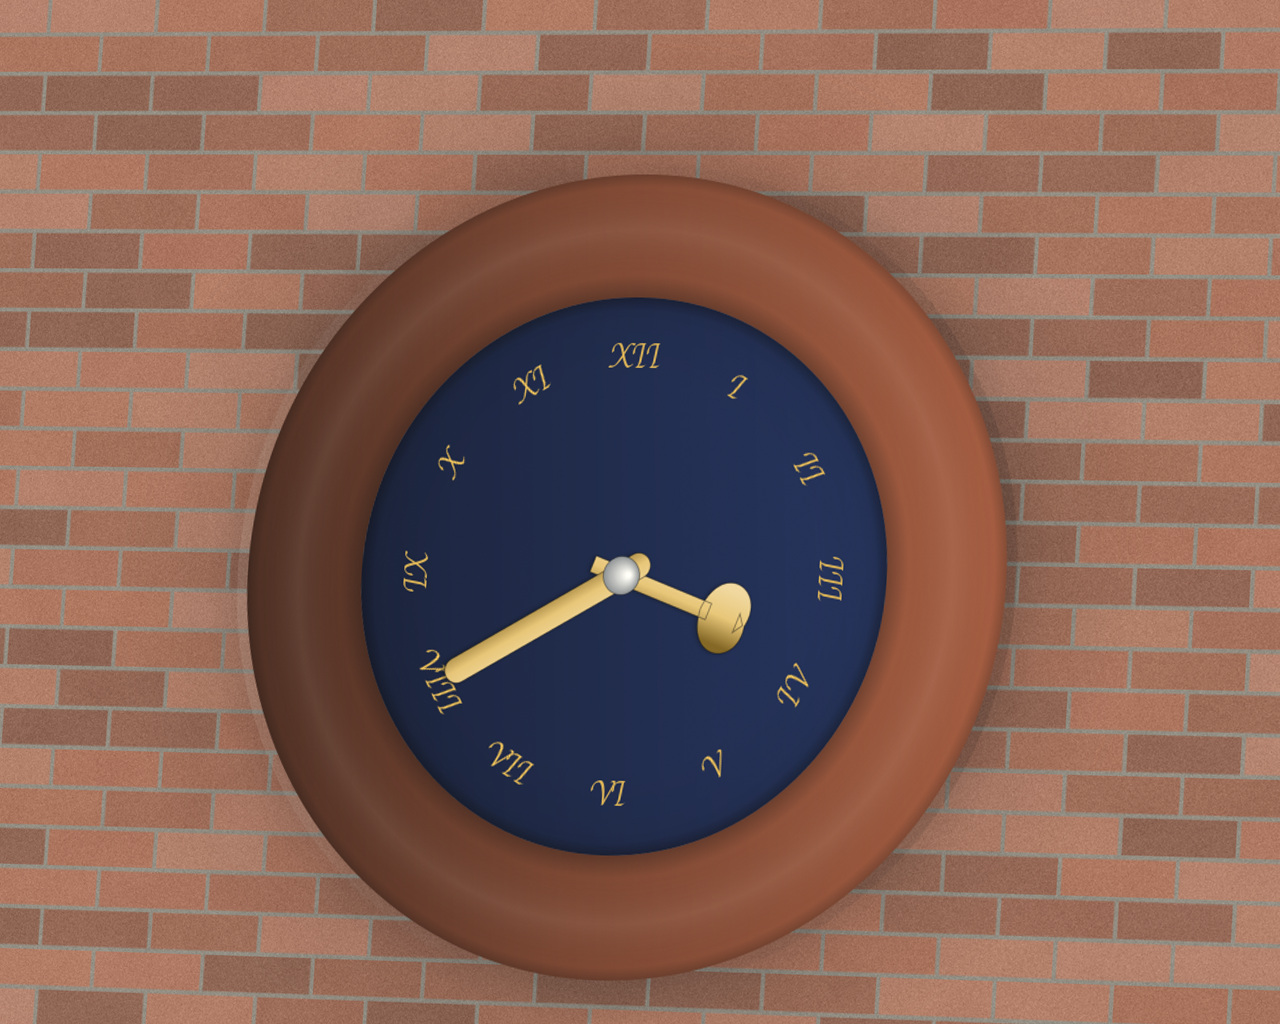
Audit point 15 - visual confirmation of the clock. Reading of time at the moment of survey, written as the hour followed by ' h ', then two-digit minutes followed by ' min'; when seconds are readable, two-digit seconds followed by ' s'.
3 h 40 min
